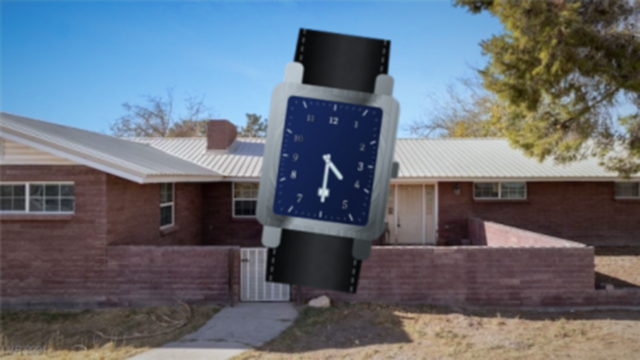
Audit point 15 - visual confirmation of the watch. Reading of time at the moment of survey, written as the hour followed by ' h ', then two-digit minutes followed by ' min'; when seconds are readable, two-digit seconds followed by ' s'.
4 h 30 min
